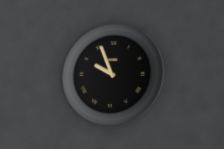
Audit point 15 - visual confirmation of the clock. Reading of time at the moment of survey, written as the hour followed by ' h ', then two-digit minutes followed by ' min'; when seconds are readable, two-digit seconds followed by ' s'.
9 h 56 min
